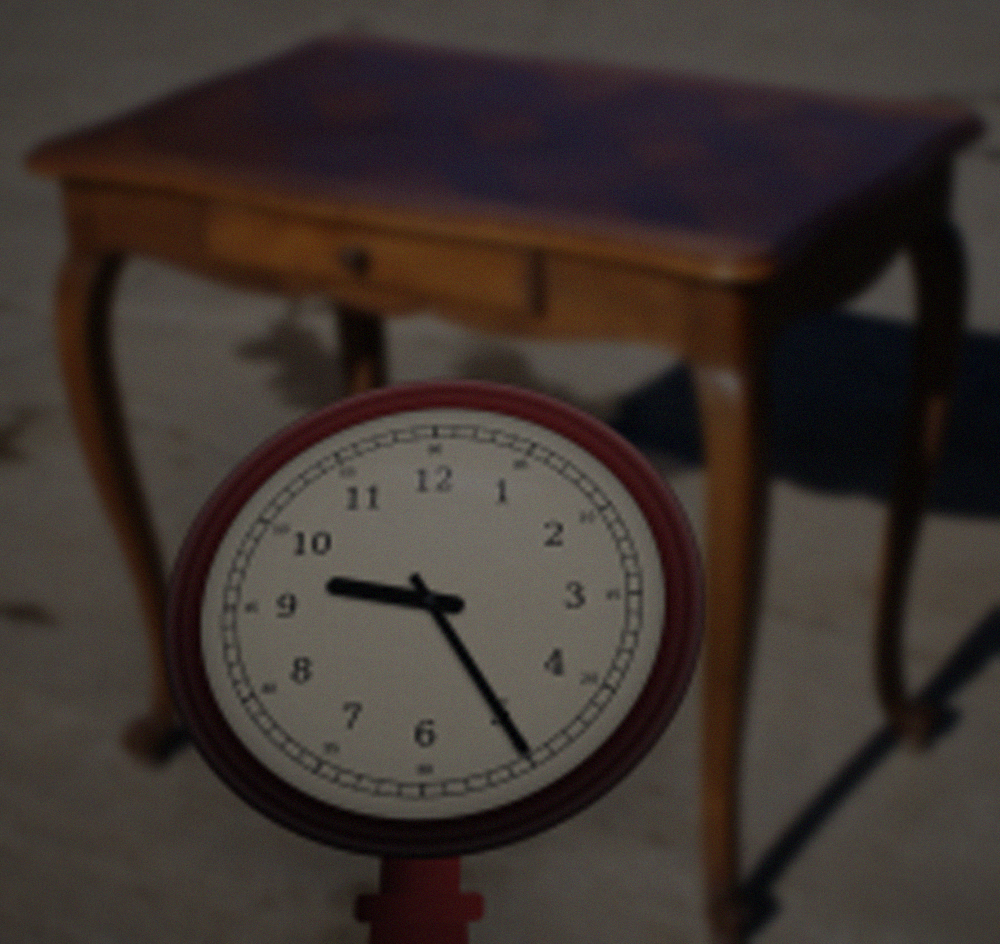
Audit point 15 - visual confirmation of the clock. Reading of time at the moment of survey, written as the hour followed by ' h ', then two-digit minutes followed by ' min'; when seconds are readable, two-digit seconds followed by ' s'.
9 h 25 min
